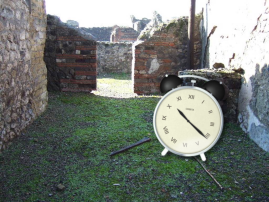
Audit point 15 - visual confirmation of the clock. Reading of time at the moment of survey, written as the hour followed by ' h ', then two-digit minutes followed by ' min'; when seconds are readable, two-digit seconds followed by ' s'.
10 h 21 min
